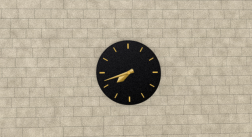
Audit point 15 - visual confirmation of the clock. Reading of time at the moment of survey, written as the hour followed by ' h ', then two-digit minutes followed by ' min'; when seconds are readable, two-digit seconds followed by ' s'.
7 h 42 min
